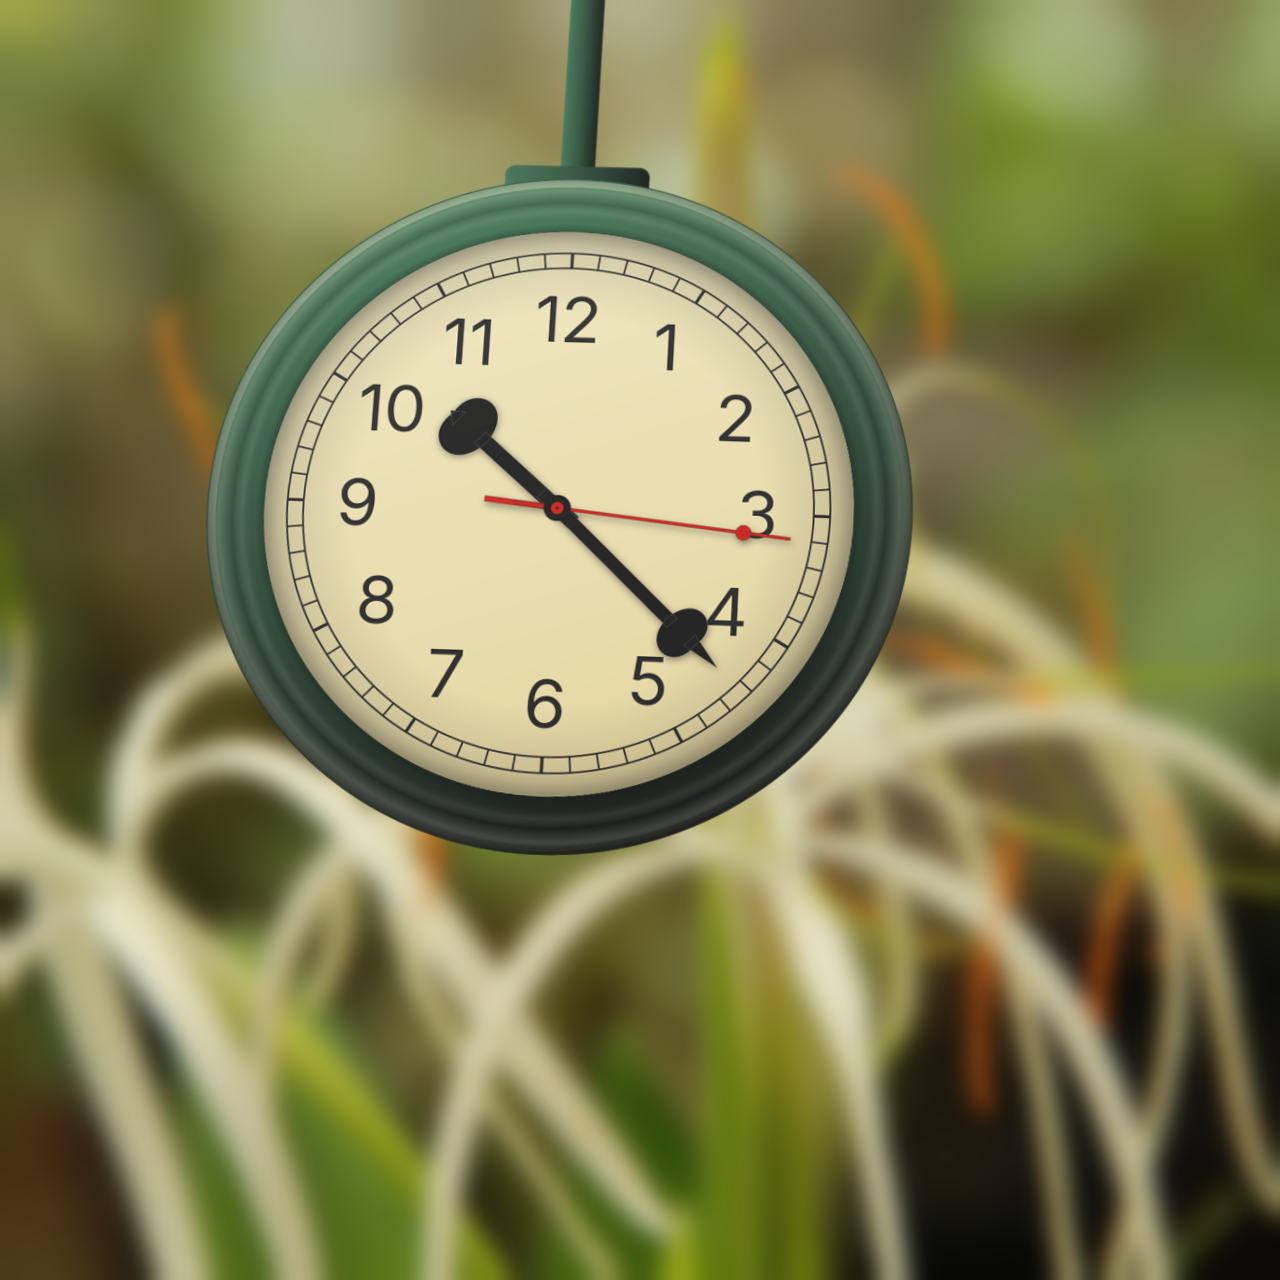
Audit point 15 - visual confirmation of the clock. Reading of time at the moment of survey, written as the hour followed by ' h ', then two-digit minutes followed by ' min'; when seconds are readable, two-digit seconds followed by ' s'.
10 h 22 min 16 s
